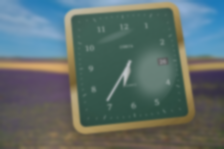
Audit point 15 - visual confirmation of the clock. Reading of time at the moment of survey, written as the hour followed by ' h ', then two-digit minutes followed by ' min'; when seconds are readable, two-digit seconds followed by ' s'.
6 h 36 min
